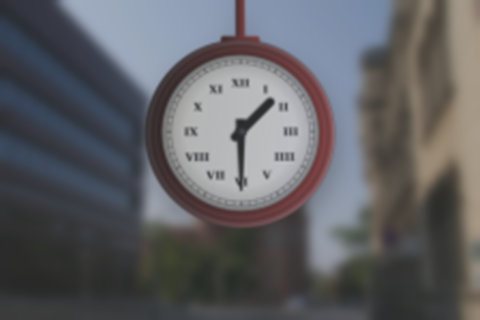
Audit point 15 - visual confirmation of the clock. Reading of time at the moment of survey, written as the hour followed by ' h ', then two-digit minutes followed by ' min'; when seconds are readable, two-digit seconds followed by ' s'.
1 h 30 min
